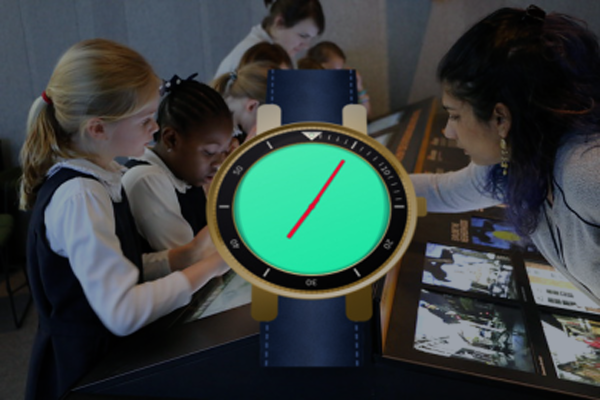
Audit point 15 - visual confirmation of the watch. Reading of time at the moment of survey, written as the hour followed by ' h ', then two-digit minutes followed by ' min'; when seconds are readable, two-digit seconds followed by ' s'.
7 h 05 min
